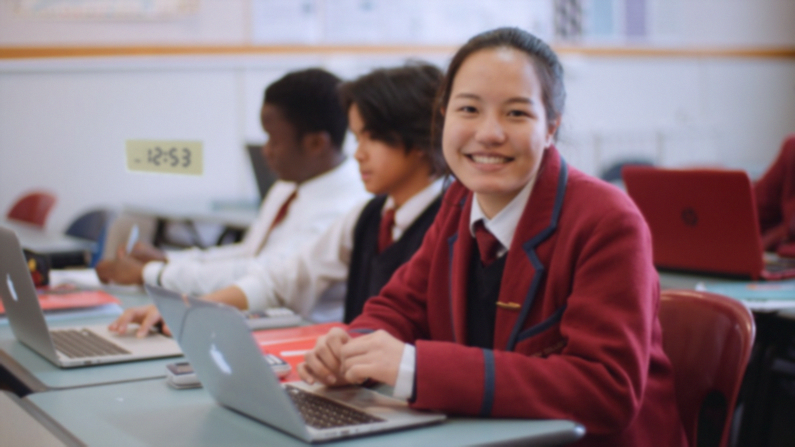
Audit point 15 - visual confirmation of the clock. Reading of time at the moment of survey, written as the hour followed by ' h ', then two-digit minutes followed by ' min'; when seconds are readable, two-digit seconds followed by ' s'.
12 h 53 min
